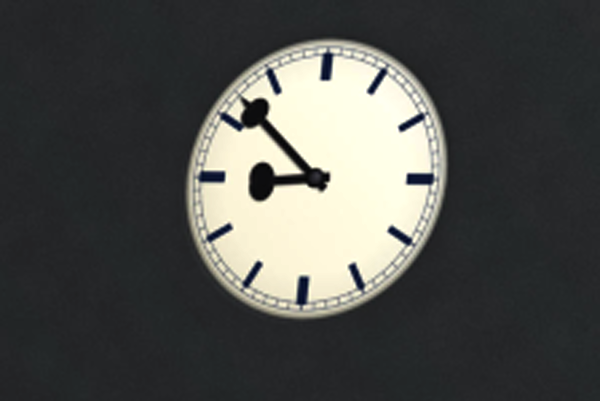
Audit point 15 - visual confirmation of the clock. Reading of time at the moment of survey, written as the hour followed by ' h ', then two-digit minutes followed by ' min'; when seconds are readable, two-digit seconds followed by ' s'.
8 h 52 min
